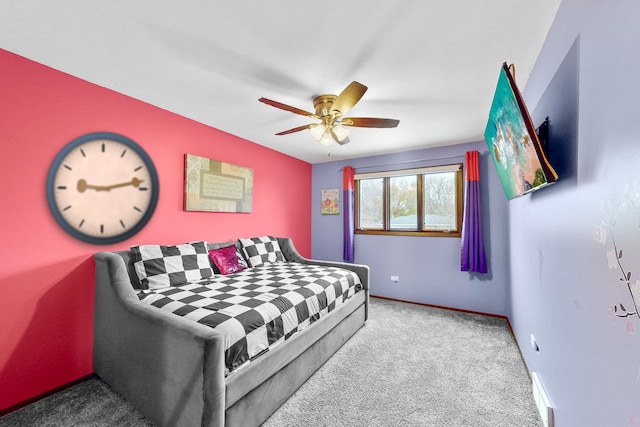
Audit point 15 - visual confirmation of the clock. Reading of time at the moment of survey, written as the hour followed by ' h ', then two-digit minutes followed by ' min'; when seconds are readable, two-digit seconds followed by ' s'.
9 h 13 min
